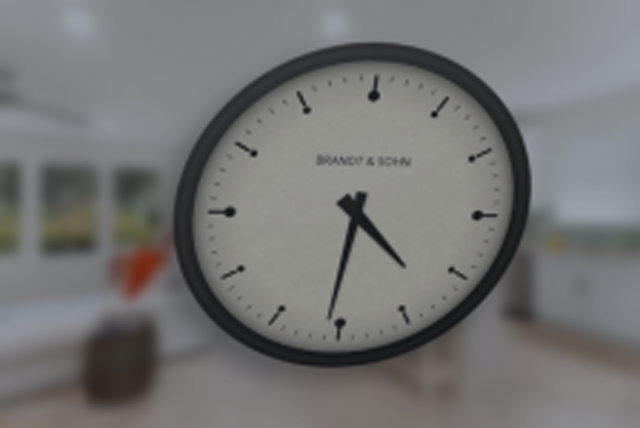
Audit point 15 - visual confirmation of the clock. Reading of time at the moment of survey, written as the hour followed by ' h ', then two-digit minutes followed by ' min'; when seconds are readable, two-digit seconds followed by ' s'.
4 h 31 min
